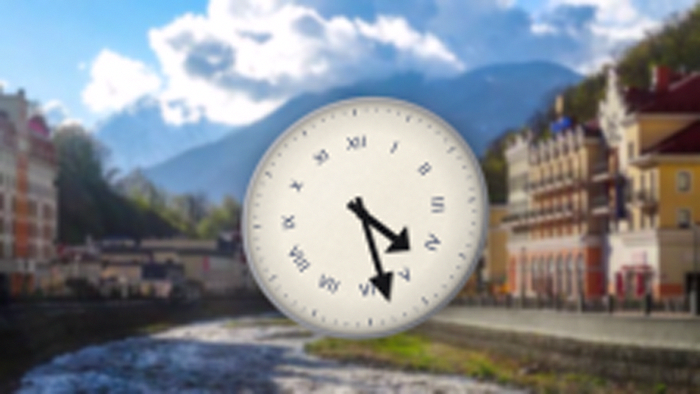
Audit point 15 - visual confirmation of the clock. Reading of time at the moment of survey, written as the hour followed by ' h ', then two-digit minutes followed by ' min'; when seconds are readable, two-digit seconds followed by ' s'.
4 h 28 min
